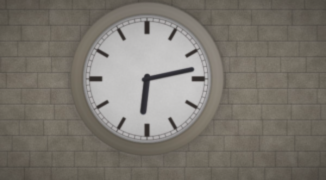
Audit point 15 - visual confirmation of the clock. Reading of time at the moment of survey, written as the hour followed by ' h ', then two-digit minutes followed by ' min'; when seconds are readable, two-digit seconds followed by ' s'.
6 h 13 min
